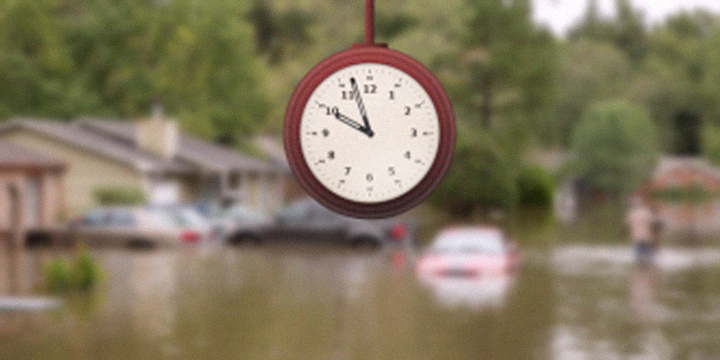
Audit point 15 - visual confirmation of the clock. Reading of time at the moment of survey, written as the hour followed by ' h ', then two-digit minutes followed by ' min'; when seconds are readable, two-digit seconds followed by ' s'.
9 h 57 min
